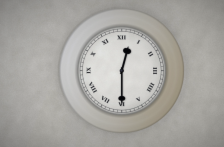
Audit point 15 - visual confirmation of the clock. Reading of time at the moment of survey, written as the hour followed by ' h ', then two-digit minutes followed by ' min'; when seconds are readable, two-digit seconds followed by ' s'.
12 h 30 min
